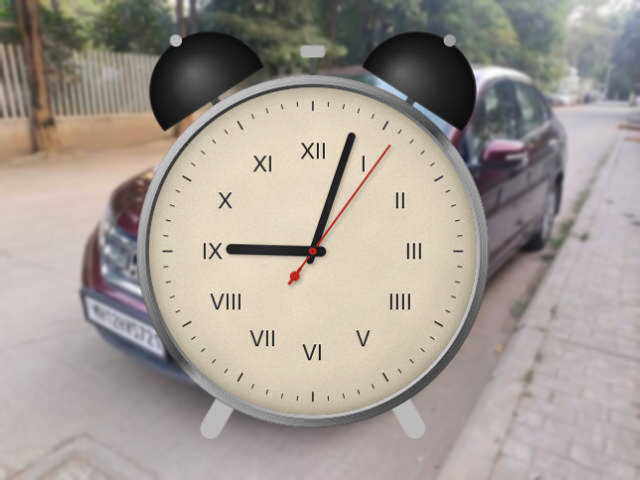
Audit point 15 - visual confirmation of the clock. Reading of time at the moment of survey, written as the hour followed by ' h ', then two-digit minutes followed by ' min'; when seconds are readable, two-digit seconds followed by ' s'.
9 h 03 min 06 s
